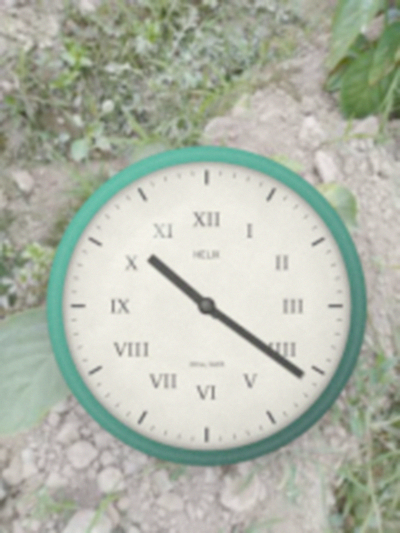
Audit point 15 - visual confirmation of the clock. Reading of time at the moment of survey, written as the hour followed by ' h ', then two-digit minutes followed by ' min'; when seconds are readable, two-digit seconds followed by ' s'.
10 h 21 min
